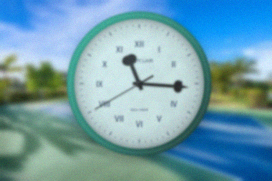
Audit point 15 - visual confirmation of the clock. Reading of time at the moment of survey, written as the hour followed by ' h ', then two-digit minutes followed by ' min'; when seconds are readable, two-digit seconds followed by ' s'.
11 h 15 min 40 s
